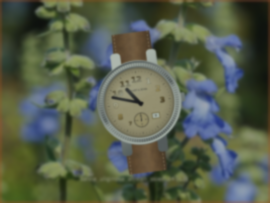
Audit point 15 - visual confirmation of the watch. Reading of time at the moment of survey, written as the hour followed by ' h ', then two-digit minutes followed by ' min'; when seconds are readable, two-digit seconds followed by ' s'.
10 h 48 min
